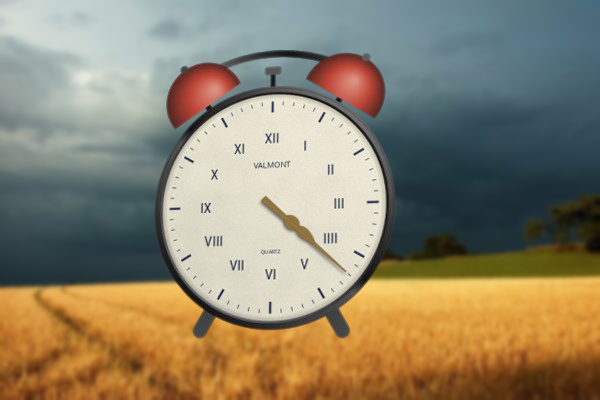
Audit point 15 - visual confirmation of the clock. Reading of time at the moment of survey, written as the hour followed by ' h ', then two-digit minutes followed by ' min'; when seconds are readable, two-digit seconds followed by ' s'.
4 h 22 min
